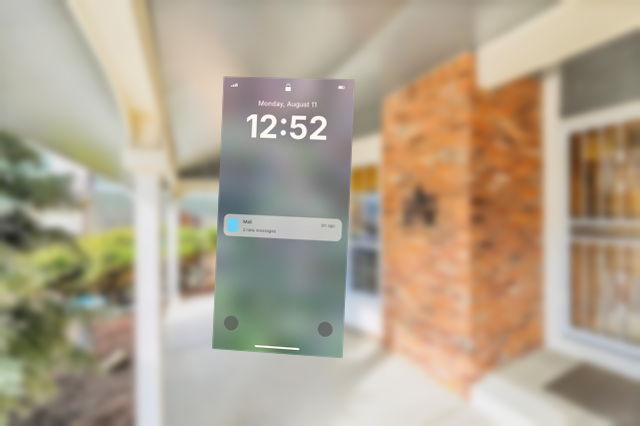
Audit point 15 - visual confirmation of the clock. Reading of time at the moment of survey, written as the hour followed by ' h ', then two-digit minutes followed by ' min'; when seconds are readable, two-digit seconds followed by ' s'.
12 h 52 min
